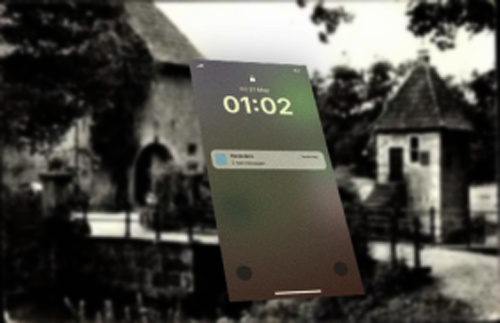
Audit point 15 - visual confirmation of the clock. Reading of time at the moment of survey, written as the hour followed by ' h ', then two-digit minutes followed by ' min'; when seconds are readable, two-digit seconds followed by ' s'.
1 h 02 min
